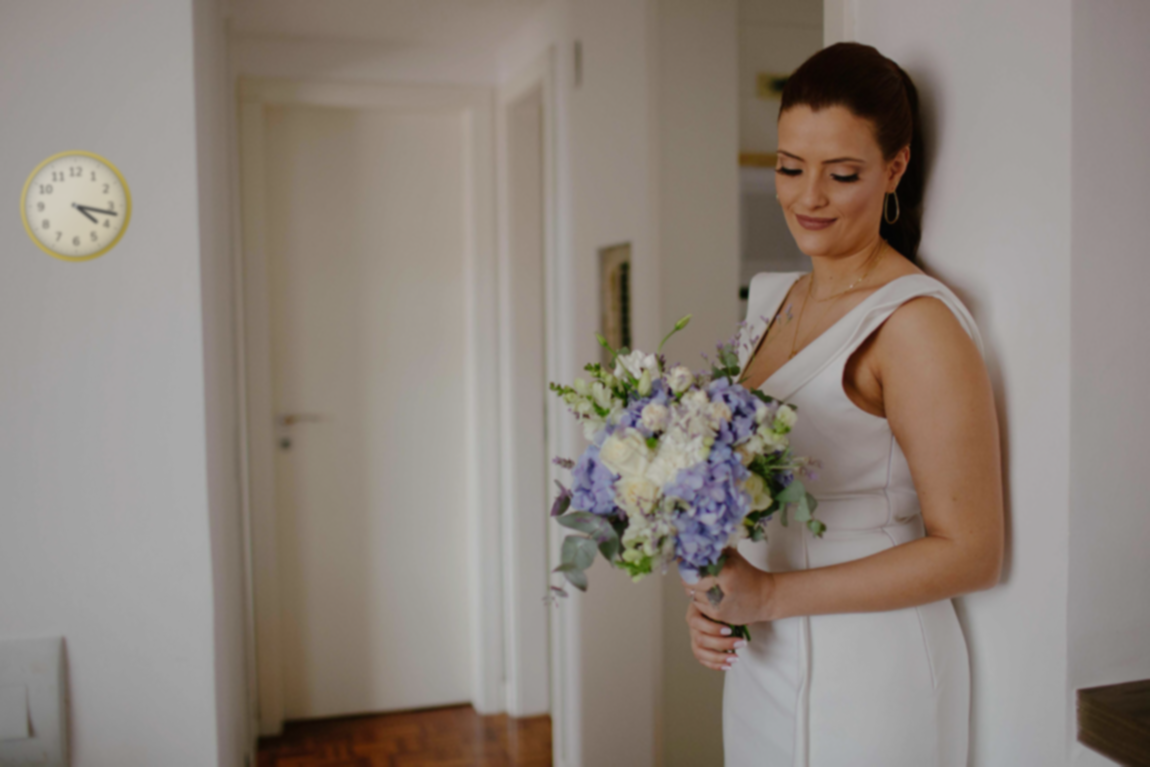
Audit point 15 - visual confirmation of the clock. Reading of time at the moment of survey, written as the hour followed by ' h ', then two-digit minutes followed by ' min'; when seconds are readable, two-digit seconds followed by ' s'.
4 h 17 min
